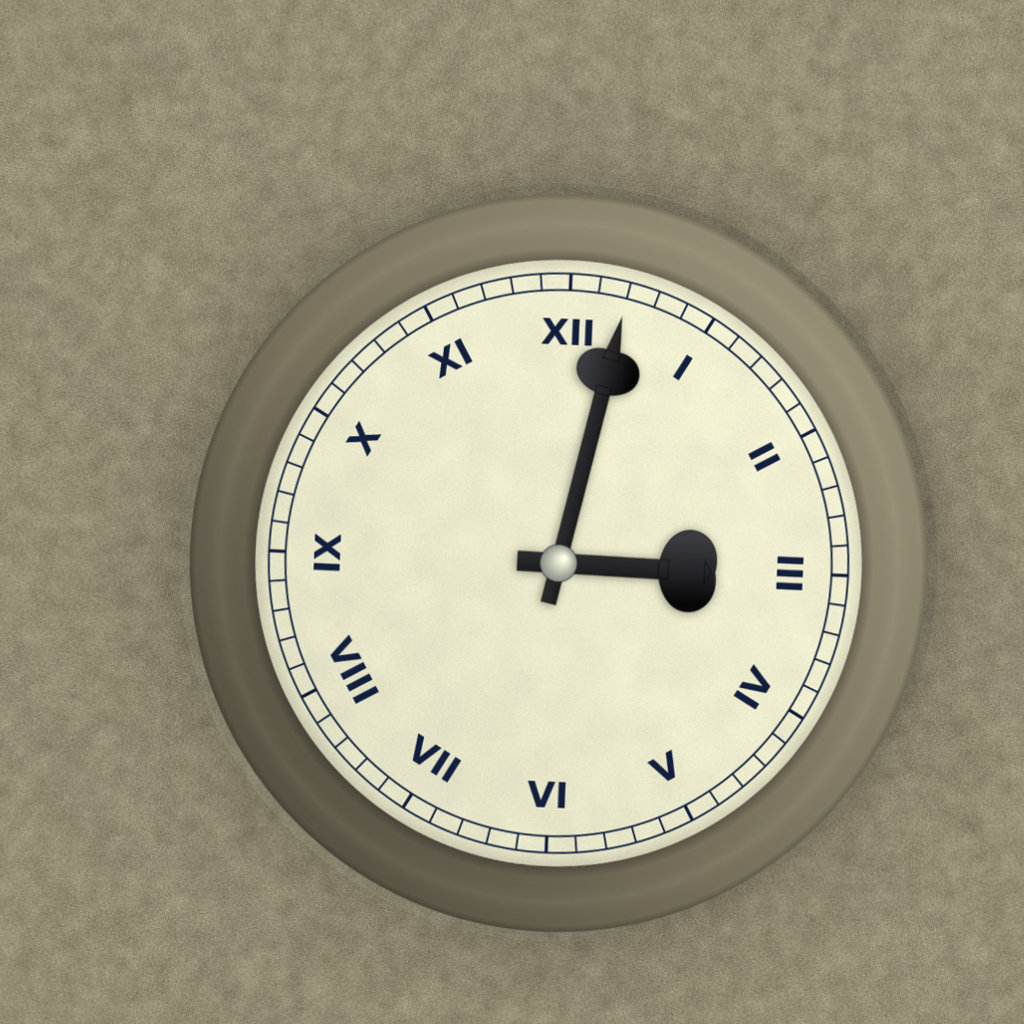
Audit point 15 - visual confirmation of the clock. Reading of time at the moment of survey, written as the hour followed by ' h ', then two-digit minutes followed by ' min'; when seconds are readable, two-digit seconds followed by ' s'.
3 h 02 min
